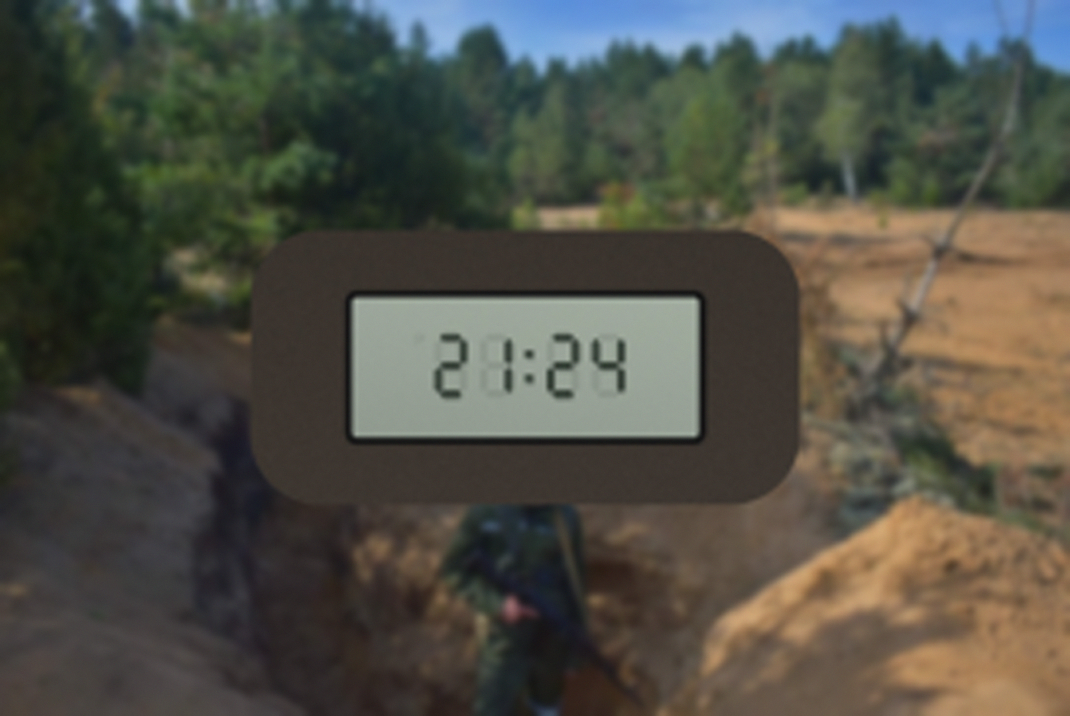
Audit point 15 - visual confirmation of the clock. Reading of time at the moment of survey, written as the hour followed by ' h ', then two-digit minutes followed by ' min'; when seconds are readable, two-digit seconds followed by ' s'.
21 h 24 min
